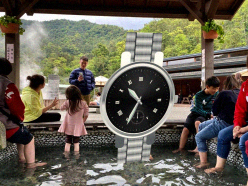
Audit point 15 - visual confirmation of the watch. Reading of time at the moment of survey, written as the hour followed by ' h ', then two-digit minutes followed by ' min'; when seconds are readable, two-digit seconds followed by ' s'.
10 h 34 min
